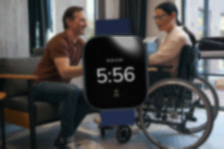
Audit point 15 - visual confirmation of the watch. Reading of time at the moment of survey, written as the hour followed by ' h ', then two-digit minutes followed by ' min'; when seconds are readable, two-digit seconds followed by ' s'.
5 h 56 min
